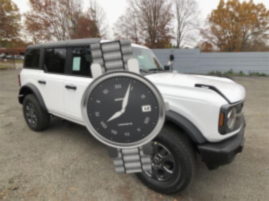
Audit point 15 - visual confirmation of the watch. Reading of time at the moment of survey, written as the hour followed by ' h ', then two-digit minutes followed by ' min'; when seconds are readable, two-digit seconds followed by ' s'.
8 h 04 min
